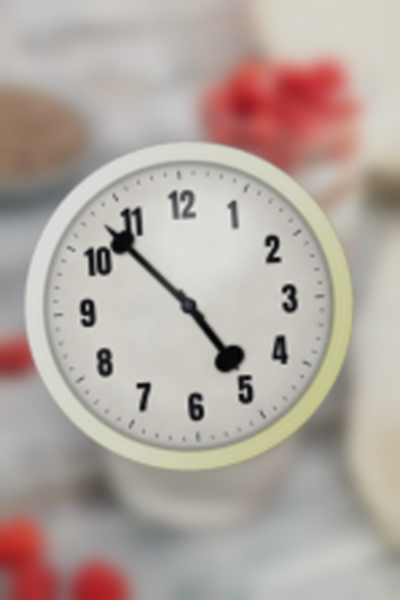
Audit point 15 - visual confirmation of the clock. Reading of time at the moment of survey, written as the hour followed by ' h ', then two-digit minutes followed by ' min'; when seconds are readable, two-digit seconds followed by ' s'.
4 h 53 min
